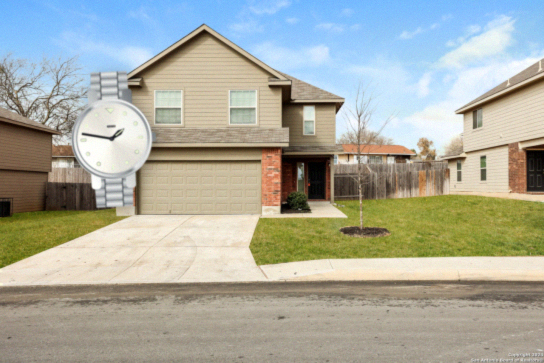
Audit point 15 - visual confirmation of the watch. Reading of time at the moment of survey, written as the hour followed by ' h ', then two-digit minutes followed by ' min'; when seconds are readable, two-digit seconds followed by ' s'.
1 h 47 min
